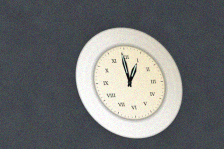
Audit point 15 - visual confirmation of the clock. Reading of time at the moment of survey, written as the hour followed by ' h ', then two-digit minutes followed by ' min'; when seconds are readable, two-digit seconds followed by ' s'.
12 h 59 min
